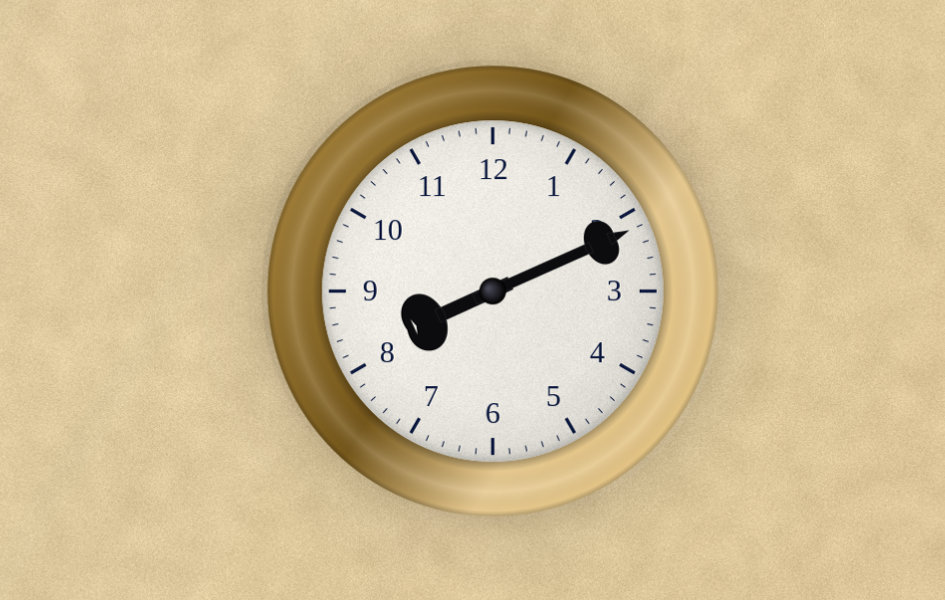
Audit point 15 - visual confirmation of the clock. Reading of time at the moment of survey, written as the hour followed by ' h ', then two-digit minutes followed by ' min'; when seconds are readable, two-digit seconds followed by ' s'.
8 h 11 min
